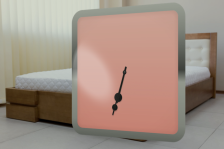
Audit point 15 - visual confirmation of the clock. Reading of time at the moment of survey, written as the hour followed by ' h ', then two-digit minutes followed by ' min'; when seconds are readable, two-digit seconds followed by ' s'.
6 h 33 min
